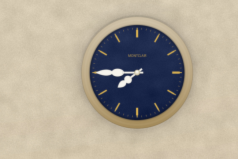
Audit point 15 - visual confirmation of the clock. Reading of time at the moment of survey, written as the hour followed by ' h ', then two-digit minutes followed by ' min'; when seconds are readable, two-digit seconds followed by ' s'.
7 h 45 min
